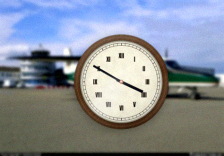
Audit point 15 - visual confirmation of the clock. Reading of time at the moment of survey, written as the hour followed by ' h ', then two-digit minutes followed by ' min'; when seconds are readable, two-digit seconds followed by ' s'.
3 h 50 min
